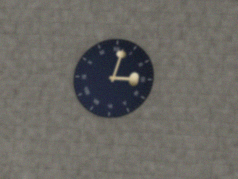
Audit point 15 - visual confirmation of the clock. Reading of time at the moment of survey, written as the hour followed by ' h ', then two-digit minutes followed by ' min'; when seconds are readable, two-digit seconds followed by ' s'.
3 h 02 min
